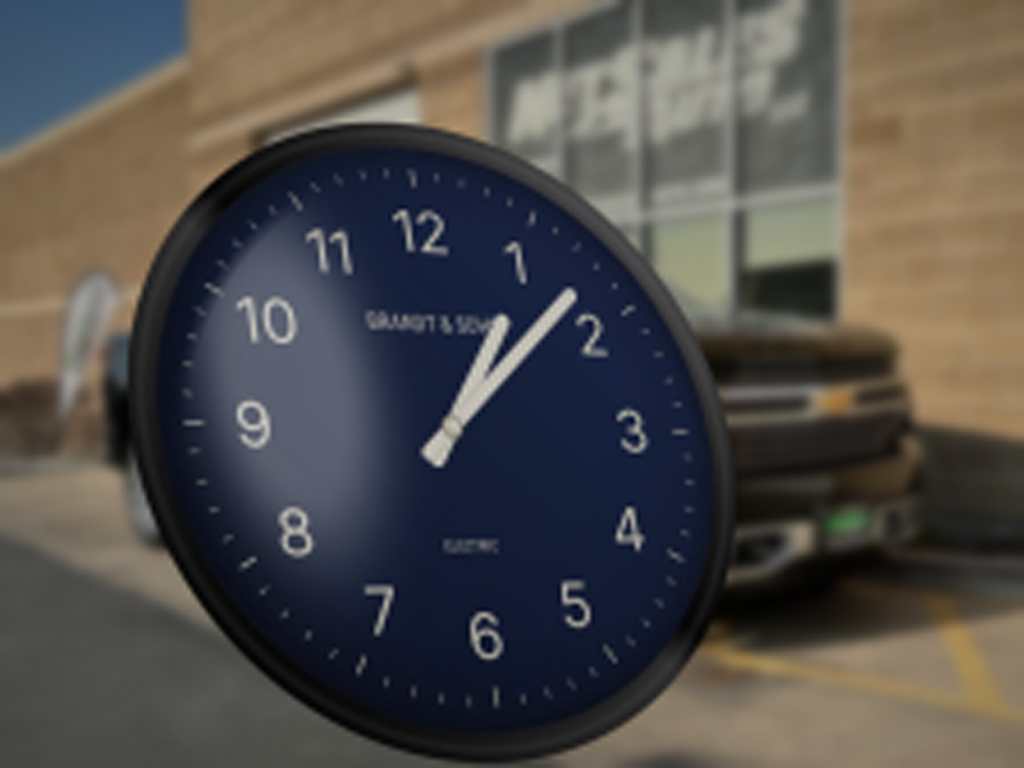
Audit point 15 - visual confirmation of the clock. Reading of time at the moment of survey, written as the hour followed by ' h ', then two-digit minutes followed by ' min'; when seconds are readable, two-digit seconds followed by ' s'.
1 h 08 min
